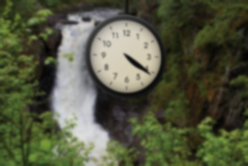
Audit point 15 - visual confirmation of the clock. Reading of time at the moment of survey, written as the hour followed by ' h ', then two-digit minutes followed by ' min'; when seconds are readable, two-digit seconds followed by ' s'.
4 h 21 min
